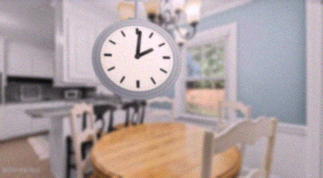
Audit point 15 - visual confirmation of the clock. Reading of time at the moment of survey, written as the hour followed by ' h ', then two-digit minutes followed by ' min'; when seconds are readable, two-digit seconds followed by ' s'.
2 h 01 min
